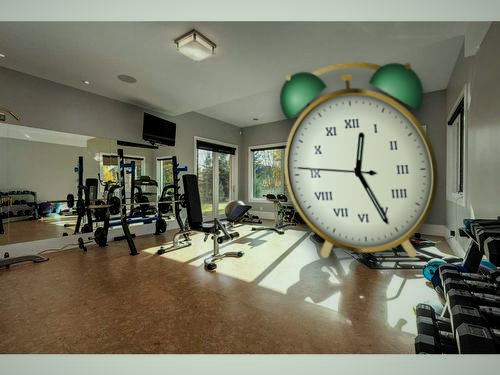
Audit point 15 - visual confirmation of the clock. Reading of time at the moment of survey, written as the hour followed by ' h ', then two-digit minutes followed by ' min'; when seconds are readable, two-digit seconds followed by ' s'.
12 h 25 min 46 s
